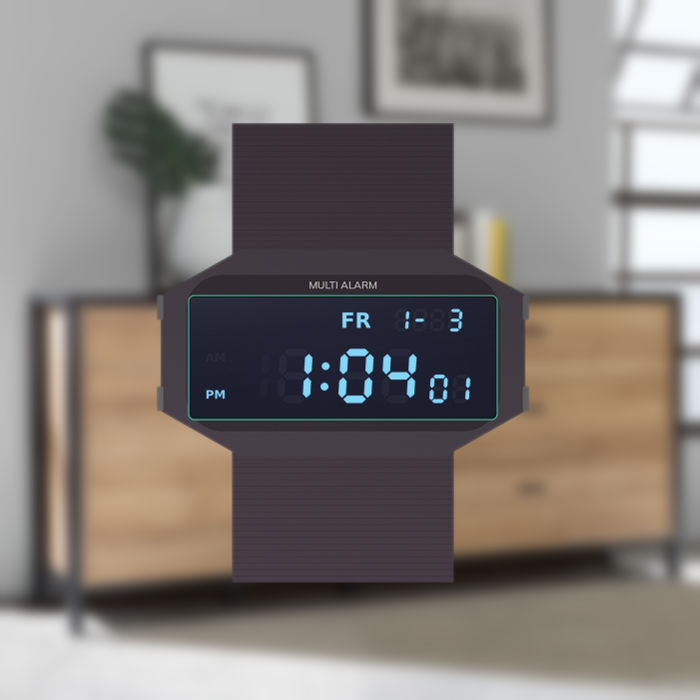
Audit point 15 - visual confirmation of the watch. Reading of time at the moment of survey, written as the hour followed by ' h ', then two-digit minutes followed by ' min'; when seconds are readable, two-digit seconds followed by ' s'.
1 h 04 min 01 s
